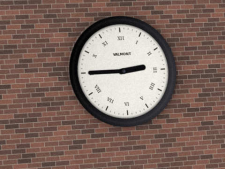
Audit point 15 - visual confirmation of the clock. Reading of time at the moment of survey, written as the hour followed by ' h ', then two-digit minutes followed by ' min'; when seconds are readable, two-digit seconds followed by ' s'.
2 h 45 min
